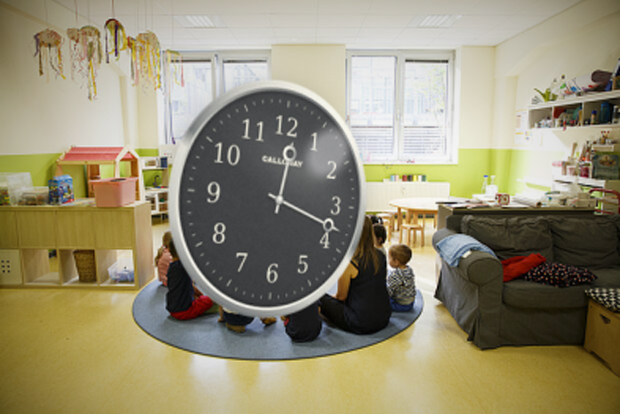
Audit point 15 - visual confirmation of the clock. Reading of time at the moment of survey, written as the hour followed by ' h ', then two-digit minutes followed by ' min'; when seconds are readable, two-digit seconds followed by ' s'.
12 h 18 min
